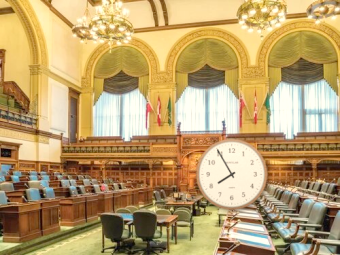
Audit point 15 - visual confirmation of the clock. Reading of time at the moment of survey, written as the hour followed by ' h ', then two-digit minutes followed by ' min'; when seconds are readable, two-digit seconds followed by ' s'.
7 h 55 min
